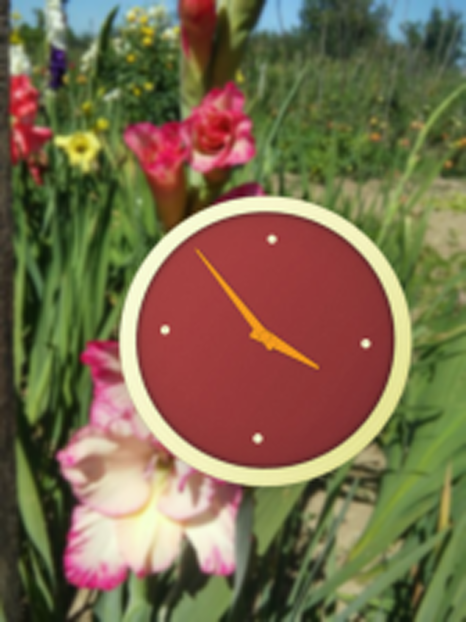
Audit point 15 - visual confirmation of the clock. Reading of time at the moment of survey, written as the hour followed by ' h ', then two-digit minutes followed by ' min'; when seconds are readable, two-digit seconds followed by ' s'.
3 h 53 min
